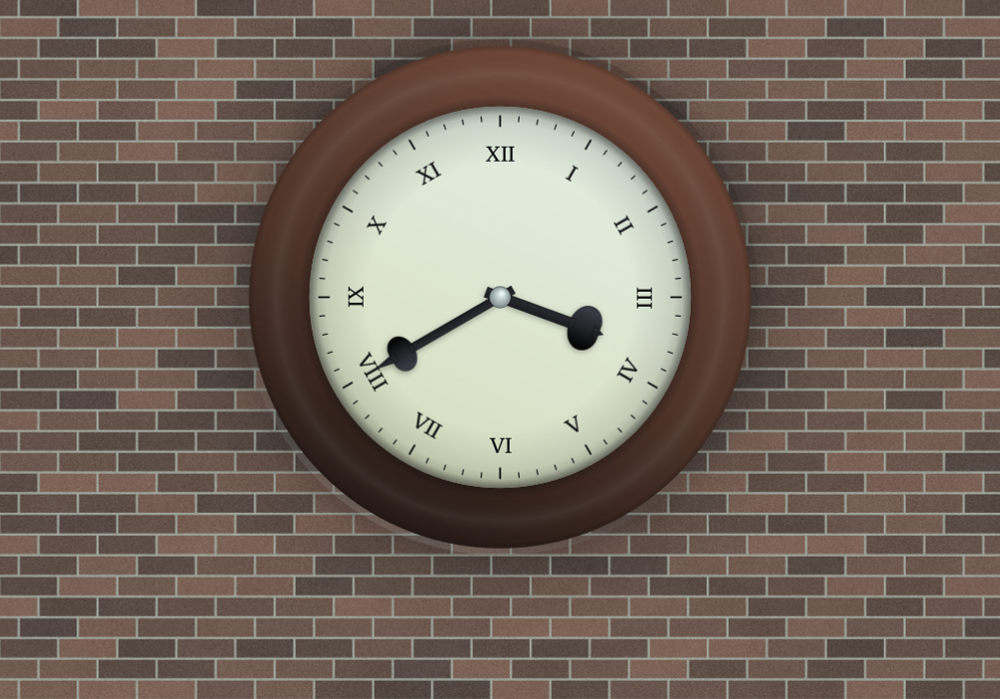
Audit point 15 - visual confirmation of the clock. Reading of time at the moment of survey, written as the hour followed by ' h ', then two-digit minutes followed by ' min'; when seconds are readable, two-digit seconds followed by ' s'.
3 h 40 min
